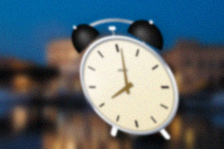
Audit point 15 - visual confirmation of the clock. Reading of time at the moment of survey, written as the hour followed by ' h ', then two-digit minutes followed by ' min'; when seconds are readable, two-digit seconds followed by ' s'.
8 h 01 min
